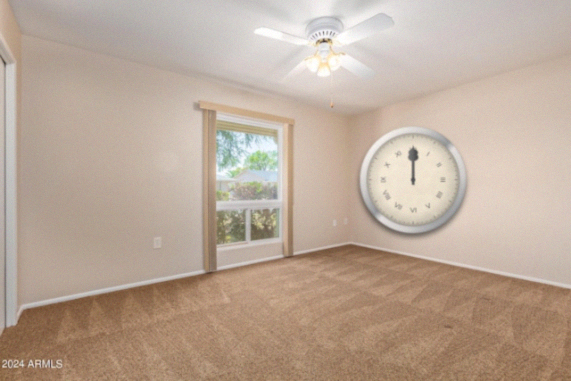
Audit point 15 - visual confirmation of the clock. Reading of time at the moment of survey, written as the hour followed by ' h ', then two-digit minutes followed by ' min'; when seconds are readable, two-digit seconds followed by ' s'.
12 h 00 min
